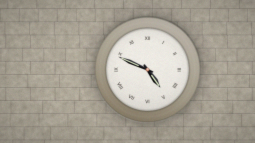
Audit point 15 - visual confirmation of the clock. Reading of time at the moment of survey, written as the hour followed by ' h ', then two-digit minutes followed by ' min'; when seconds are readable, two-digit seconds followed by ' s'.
4 h 49 min
